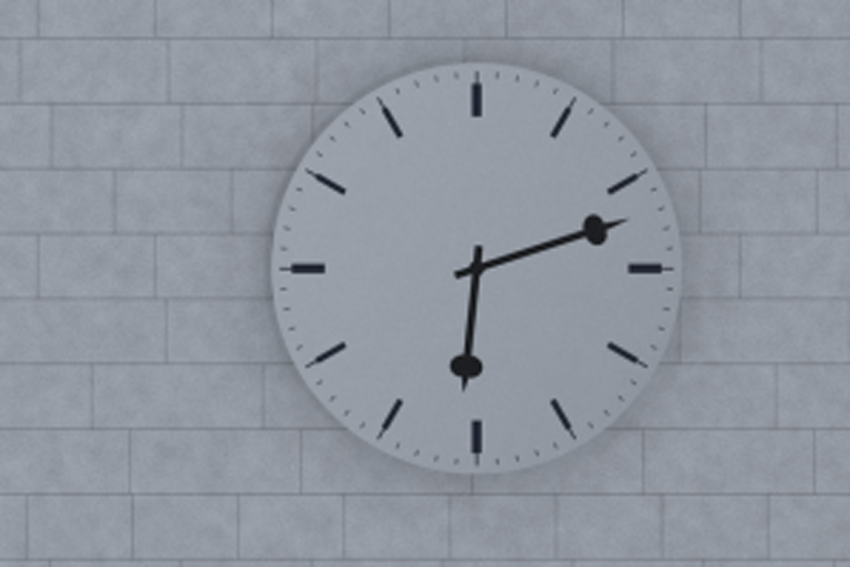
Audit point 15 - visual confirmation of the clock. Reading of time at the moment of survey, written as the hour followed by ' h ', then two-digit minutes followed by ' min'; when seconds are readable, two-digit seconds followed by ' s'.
6 h 12 min
